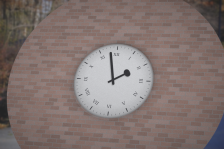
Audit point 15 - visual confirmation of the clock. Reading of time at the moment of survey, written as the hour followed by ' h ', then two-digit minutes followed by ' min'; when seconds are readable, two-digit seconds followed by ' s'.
1 h 58 min
